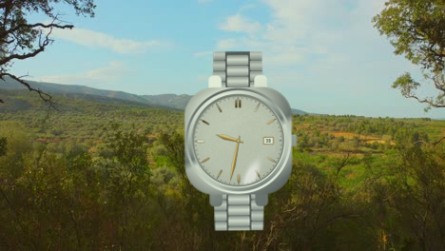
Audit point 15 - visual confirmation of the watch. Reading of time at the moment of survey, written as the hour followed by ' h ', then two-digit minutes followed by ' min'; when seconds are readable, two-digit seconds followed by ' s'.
9 h 32 min
